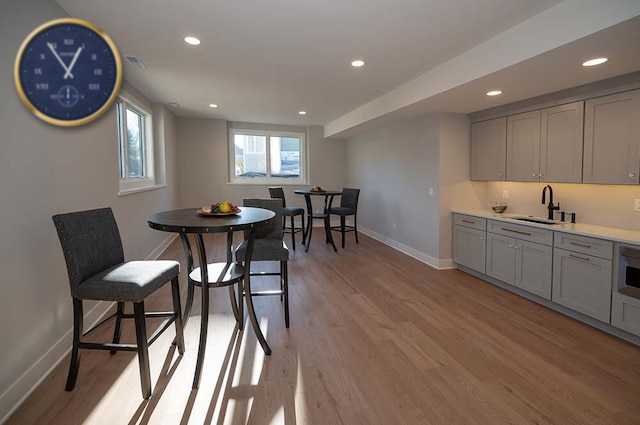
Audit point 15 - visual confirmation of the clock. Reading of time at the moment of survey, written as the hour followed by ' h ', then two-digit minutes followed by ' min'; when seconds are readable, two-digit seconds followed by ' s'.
12 h 54 min
